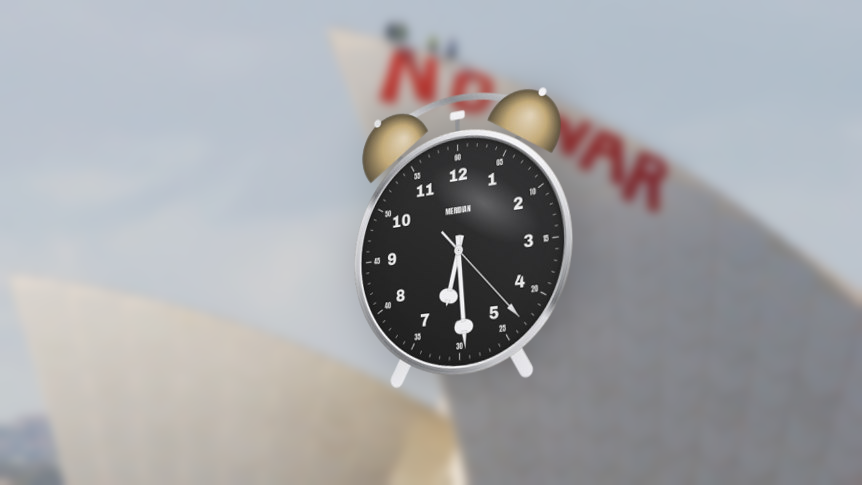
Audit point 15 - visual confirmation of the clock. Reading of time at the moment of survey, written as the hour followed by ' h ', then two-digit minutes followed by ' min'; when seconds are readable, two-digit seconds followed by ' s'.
6 h 29 min 23 s
